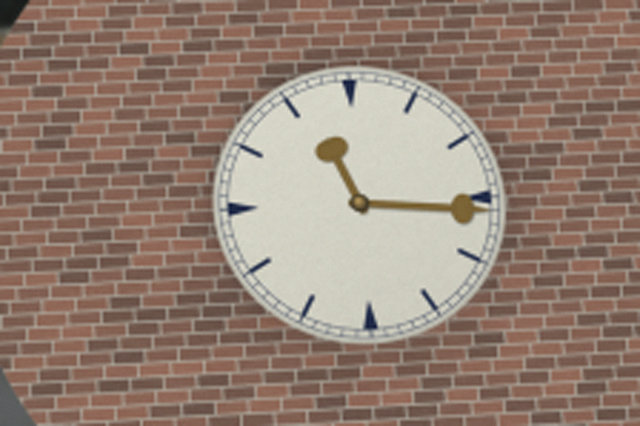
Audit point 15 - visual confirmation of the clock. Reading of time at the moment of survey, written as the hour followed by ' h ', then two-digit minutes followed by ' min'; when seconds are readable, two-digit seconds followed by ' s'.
11 h 16 min
